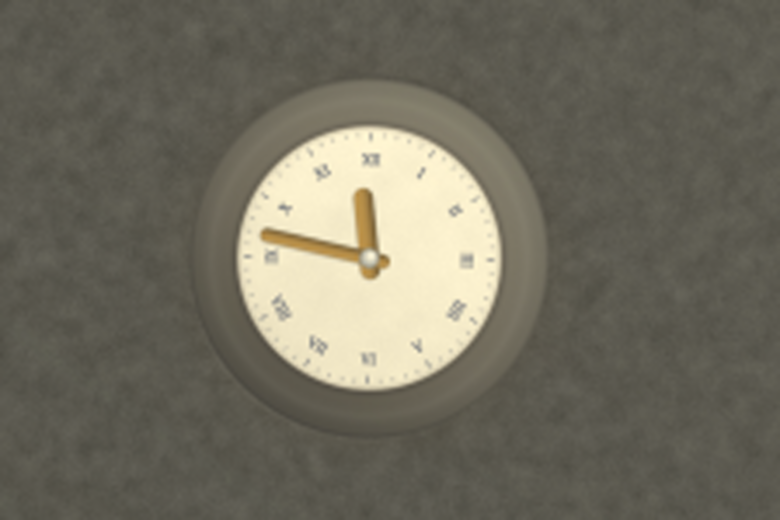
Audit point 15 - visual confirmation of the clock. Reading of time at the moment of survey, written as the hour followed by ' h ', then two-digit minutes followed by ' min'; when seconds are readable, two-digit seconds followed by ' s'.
11 h 47 min
